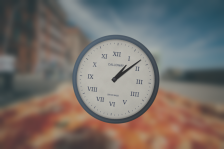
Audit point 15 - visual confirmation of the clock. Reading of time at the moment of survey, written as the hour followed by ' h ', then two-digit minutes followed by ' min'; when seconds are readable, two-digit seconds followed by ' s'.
1 h 08 min
